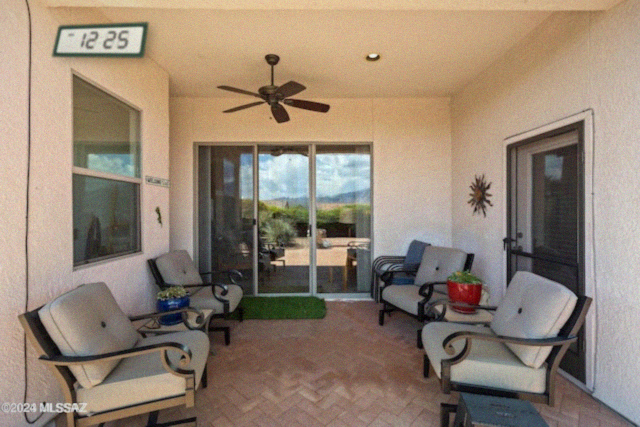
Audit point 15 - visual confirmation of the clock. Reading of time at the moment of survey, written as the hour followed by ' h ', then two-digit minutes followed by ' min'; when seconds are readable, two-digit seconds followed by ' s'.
12 h 25 min
